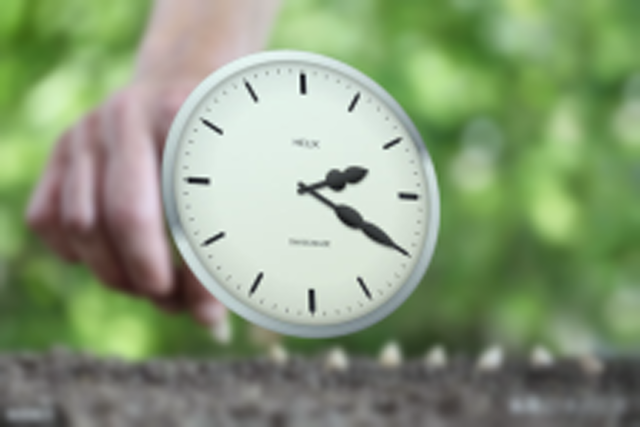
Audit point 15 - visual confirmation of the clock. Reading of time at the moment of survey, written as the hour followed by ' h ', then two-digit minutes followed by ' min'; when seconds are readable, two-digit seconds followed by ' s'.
2 h 20 min
